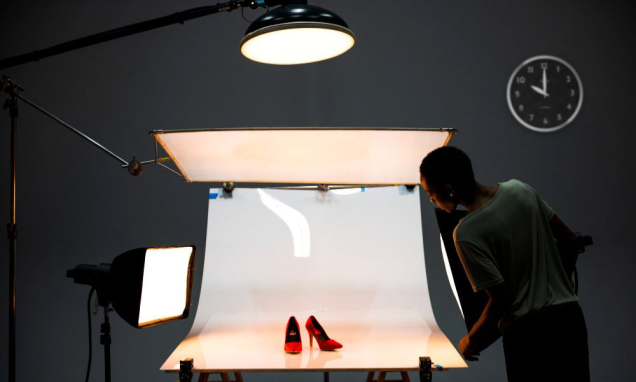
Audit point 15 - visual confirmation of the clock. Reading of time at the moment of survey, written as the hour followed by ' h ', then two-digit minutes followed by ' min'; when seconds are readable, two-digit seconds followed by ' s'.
10 h 00 min
